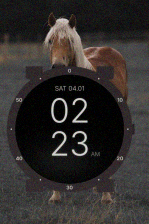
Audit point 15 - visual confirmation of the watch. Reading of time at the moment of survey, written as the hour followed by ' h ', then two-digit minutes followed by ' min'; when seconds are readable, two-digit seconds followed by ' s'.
2 h 23 min
